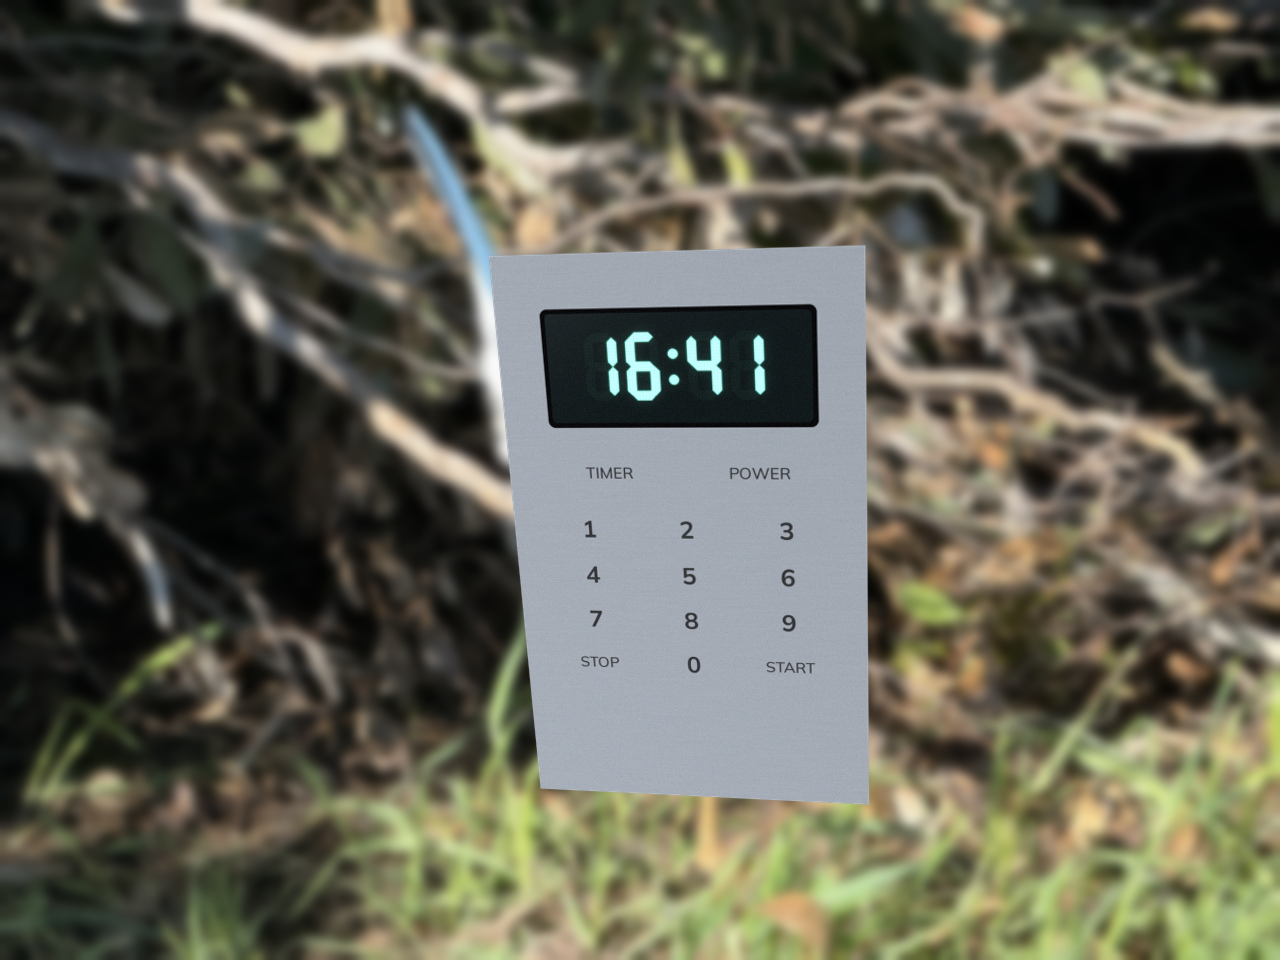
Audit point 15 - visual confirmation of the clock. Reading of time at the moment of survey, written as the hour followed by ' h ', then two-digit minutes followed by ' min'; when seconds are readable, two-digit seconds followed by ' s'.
16 h 41 min
